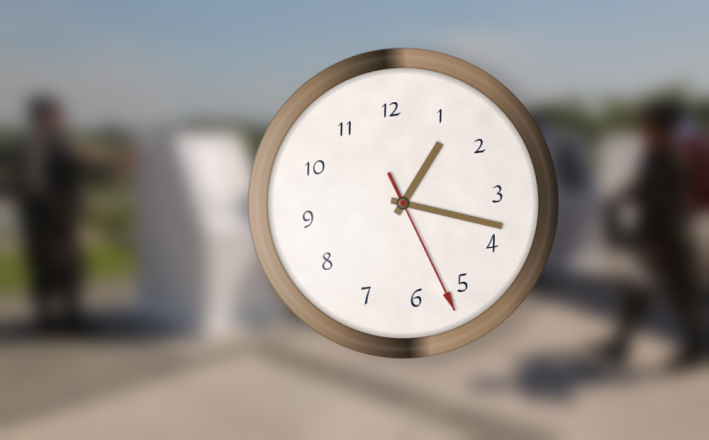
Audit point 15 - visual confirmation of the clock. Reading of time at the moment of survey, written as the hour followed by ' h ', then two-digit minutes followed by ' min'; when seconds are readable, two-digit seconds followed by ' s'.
1 h 18 min 27 s
